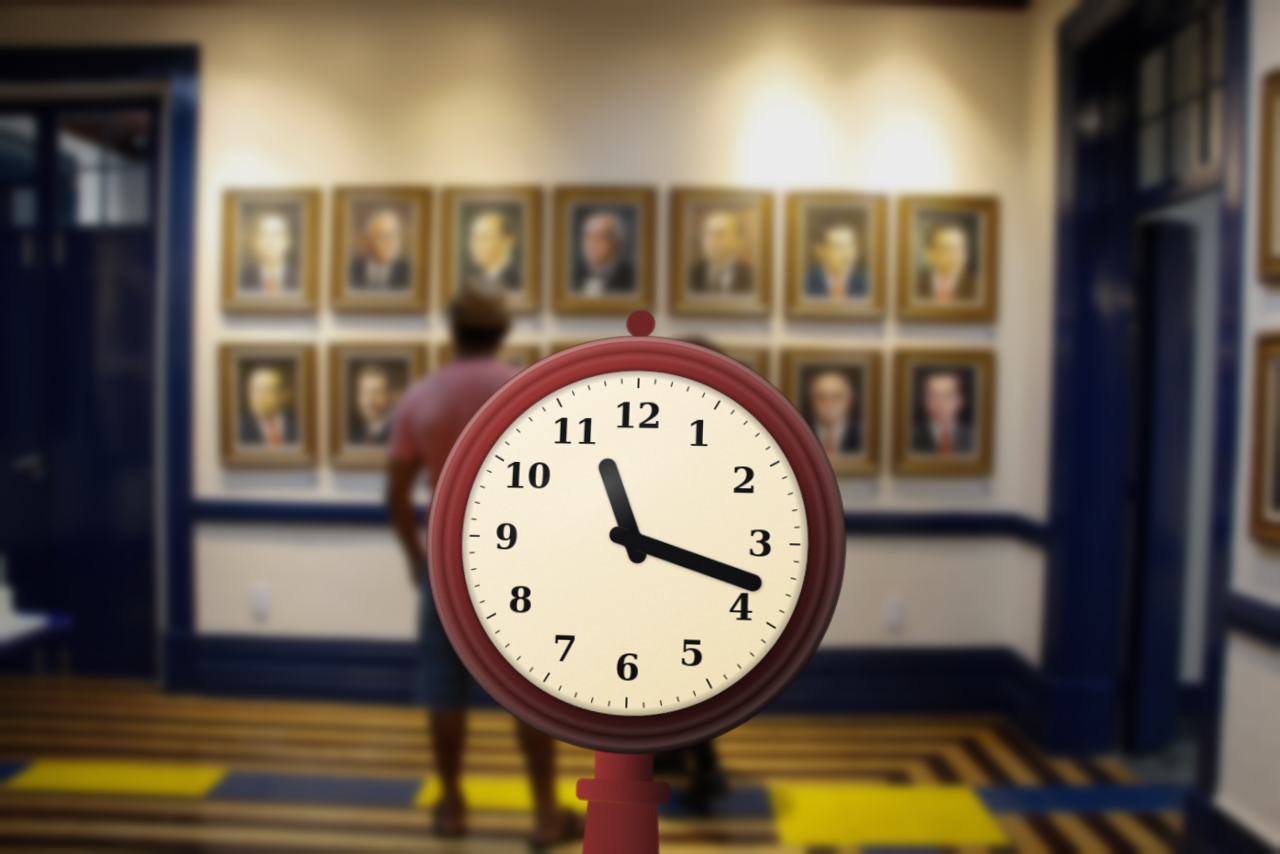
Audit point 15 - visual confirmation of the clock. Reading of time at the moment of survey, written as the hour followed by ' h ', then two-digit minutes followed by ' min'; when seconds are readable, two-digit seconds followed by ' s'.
11 h 18 min
